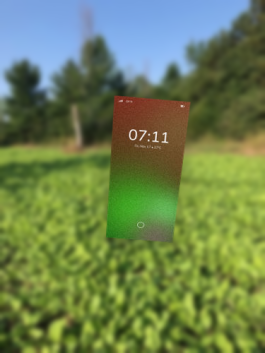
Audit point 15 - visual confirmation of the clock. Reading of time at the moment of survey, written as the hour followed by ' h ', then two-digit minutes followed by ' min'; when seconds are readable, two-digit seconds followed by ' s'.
7 h 11 min
